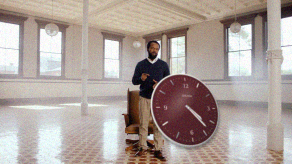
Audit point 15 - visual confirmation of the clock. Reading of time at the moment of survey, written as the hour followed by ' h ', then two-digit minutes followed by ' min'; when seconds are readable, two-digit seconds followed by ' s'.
4 h 23 min
